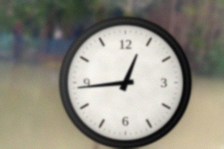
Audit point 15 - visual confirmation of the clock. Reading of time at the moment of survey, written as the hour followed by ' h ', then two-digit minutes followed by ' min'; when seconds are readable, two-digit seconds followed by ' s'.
12 h 44 min
